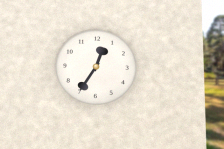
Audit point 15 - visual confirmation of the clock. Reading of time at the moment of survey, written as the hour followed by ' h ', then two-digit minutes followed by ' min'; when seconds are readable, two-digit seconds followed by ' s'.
12 h 35 min
